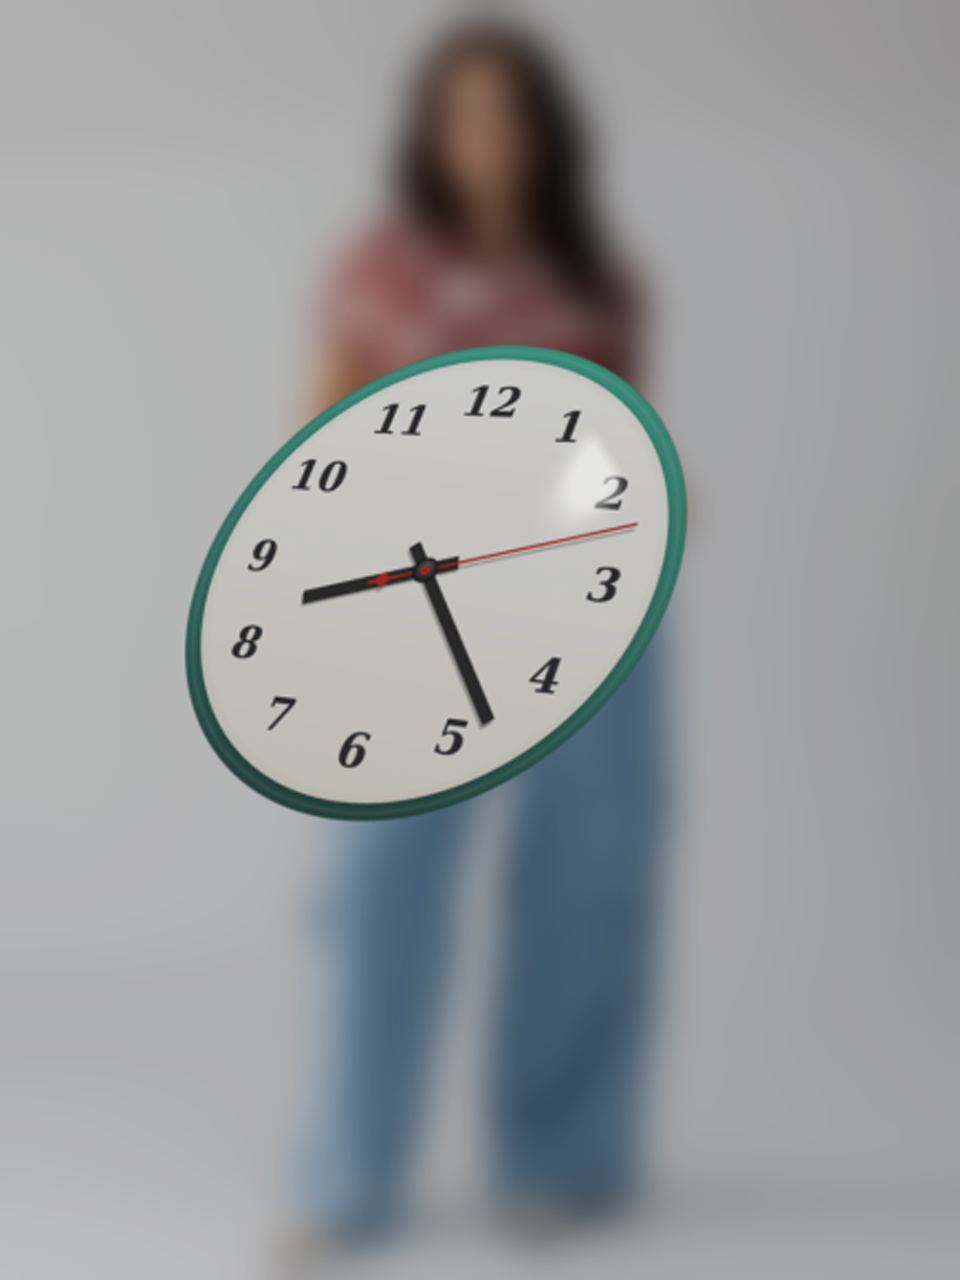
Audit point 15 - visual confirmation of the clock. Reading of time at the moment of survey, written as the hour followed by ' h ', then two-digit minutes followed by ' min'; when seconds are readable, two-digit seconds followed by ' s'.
8 h 23 min 12 s
